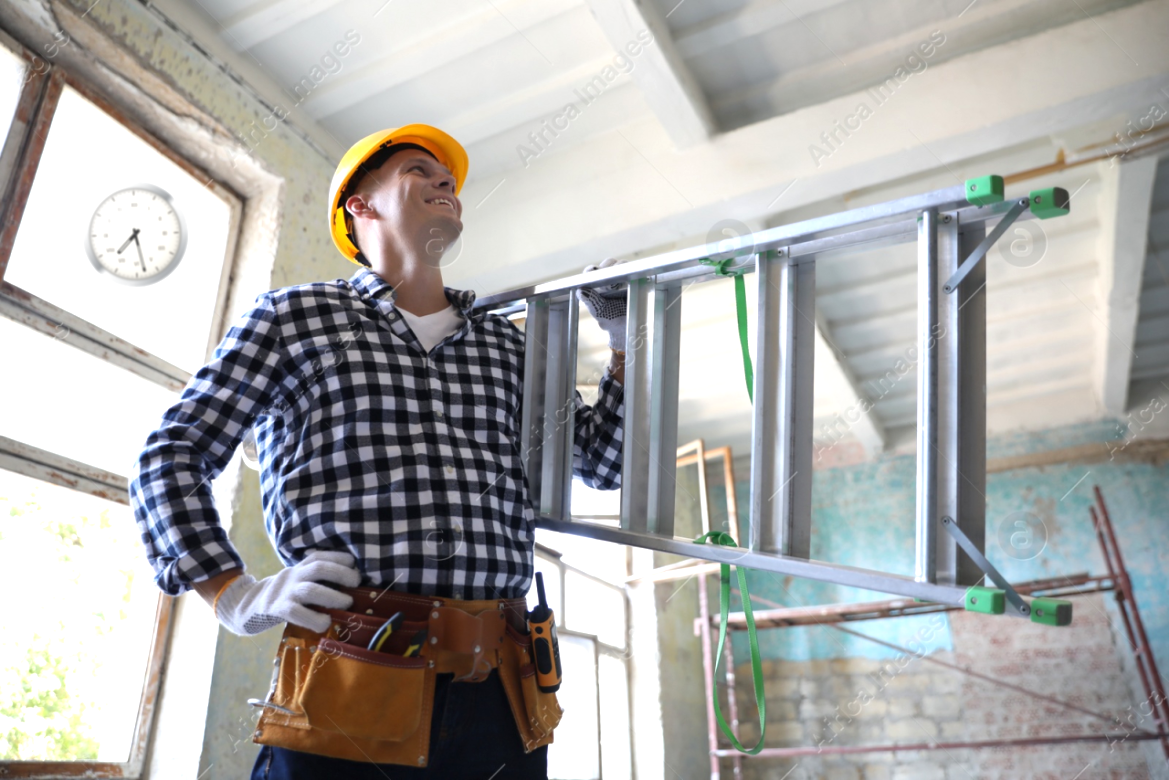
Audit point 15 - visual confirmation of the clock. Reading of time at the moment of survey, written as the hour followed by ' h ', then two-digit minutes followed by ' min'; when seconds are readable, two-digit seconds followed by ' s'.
7 h 28 min
